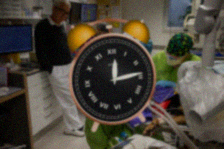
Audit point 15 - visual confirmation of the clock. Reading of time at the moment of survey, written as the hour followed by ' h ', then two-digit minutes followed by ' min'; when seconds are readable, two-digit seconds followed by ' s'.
12 h 14 min
